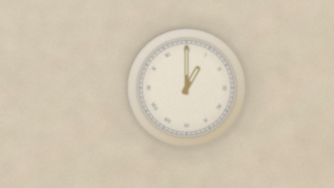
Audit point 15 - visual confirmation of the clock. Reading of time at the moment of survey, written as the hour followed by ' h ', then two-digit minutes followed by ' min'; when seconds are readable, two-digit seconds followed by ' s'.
1 h 00 min
